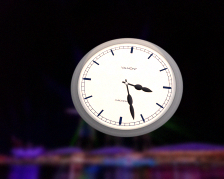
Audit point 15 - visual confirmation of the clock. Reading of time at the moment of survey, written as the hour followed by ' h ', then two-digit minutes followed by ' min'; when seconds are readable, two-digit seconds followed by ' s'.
3 h 27 min
